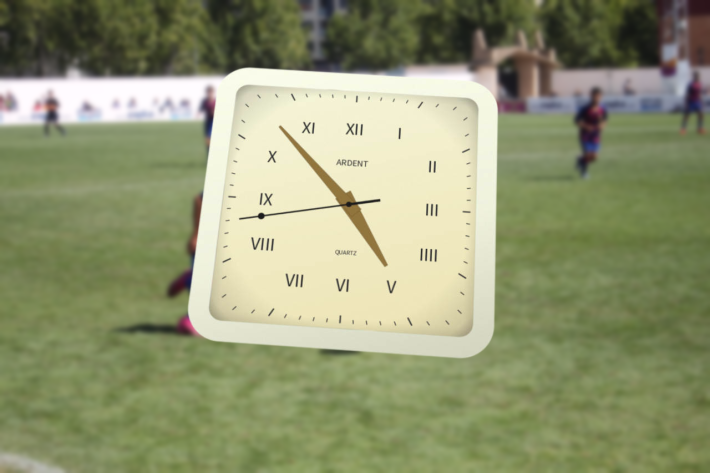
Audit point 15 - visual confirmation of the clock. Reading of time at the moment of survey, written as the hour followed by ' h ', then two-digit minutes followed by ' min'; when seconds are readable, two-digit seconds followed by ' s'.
4 h 52 min 43 s
